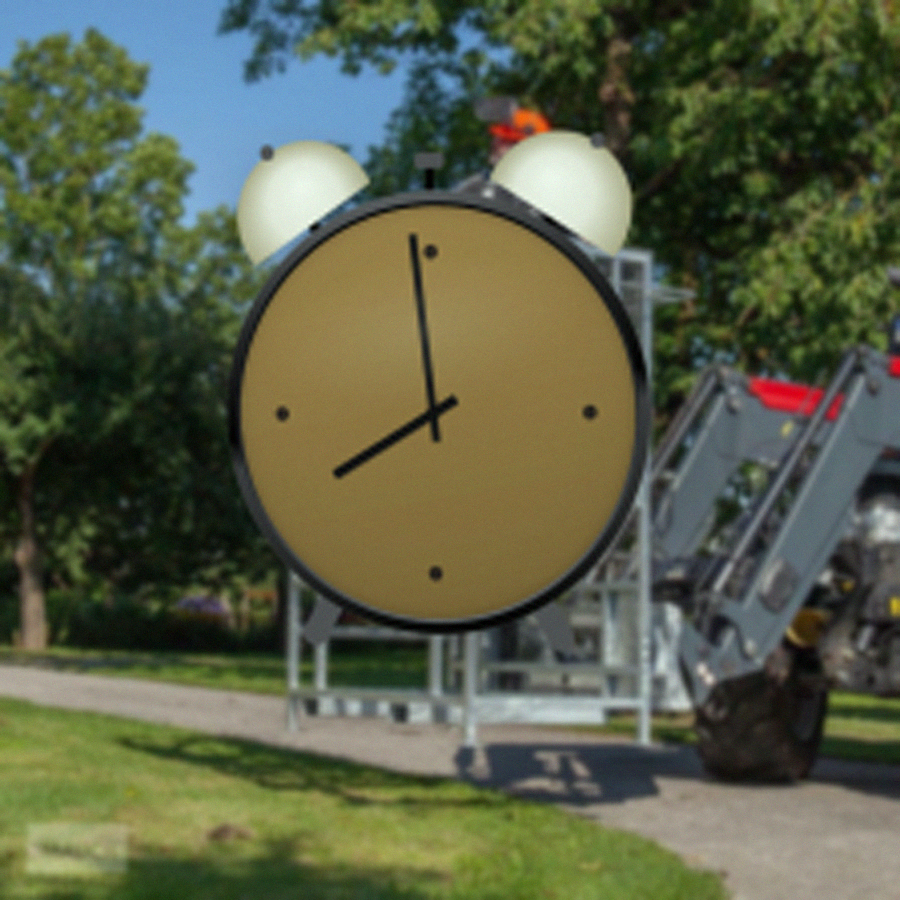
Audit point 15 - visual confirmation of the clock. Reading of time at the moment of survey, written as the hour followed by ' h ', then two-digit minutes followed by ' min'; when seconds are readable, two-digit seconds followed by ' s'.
7 h 59 min
